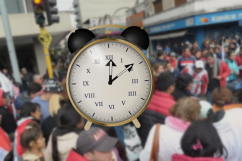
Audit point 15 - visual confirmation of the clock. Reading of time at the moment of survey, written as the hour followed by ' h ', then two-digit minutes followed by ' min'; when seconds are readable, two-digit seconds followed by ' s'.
12 h 09 min
